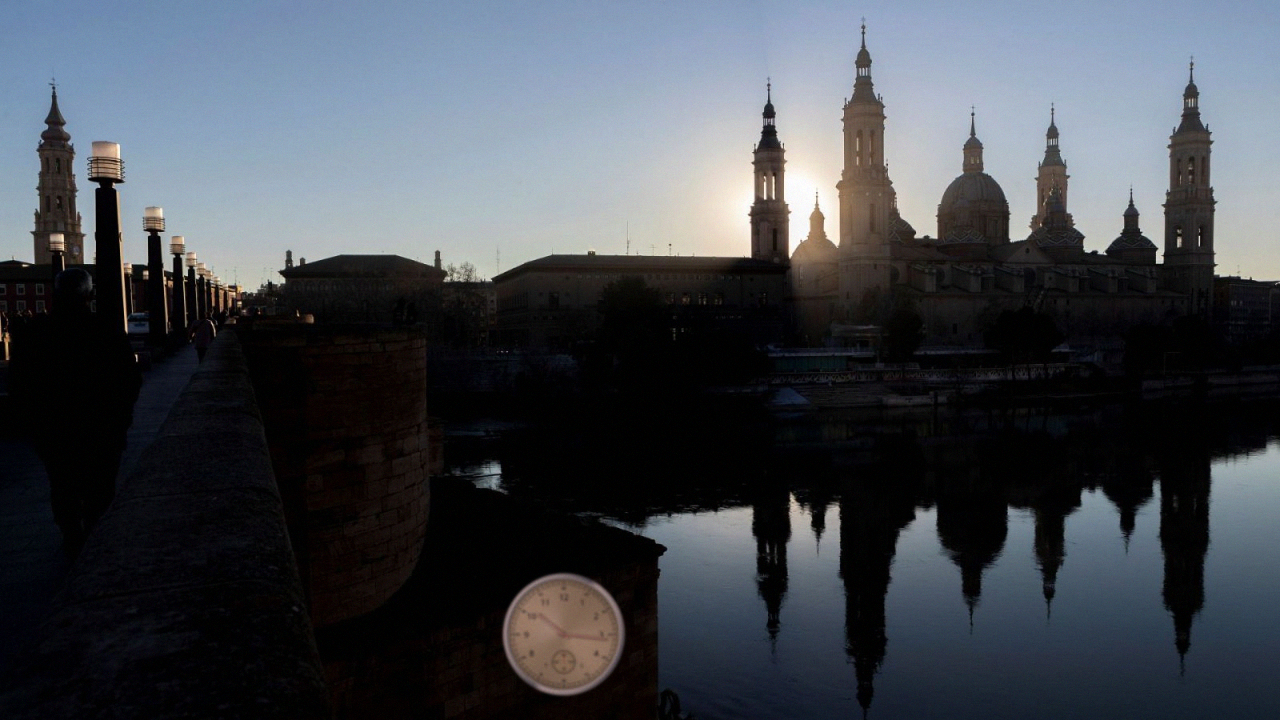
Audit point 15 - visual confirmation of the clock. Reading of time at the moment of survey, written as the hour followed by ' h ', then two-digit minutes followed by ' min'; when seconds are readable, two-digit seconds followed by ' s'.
10 h 16 min
